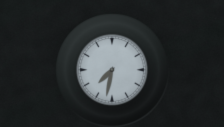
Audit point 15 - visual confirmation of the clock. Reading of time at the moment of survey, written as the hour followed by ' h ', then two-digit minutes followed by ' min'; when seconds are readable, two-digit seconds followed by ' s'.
7 h 32 min
